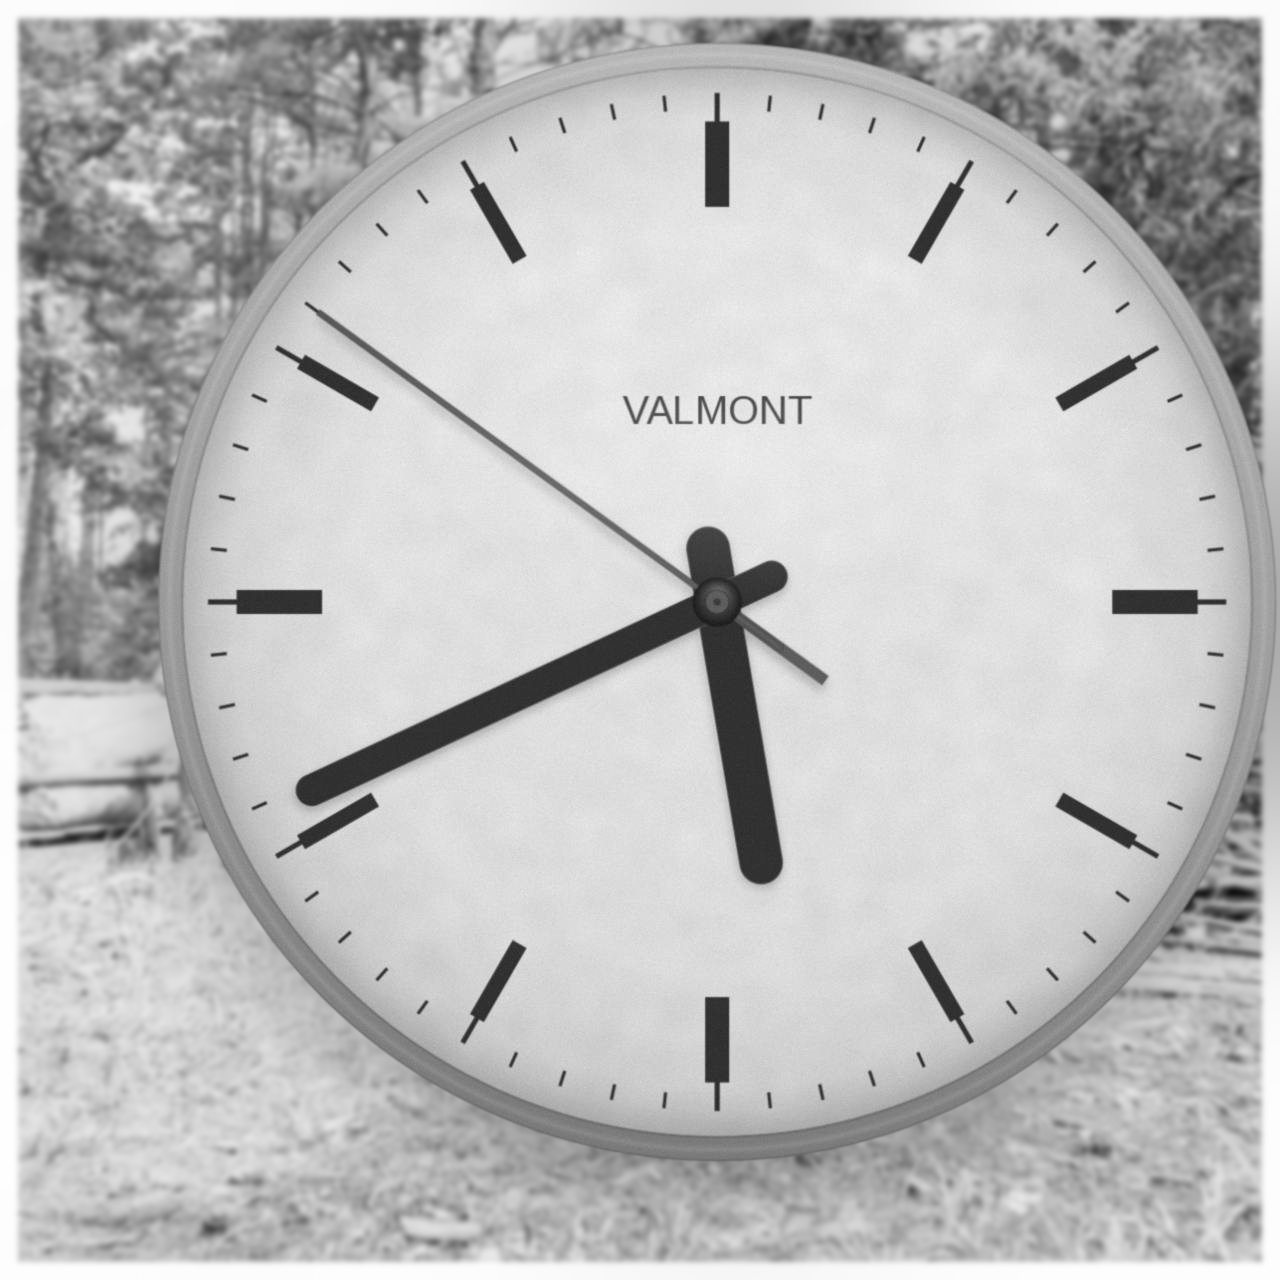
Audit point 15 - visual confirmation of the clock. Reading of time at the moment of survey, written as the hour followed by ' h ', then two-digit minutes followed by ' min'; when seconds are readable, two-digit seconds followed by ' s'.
5 h 40 min 51 s
